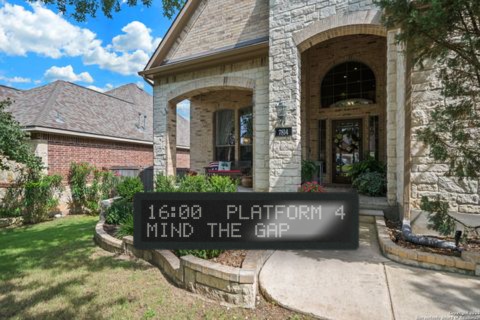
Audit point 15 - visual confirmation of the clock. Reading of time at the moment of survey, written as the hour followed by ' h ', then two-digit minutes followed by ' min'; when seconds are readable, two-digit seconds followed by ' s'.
16 h 00 min
